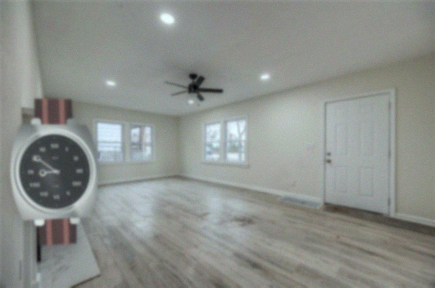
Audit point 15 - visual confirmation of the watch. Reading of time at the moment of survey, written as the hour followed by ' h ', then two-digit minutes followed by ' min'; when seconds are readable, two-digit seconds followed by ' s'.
8 h 51 min
